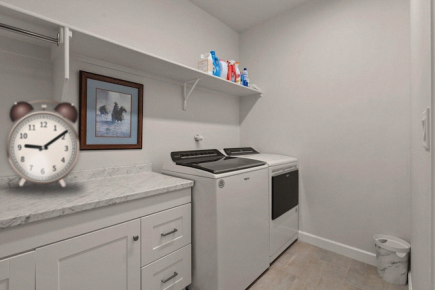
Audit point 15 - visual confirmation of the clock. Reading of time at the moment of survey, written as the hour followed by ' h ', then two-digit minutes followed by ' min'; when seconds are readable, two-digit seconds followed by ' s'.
9 h 09 min
